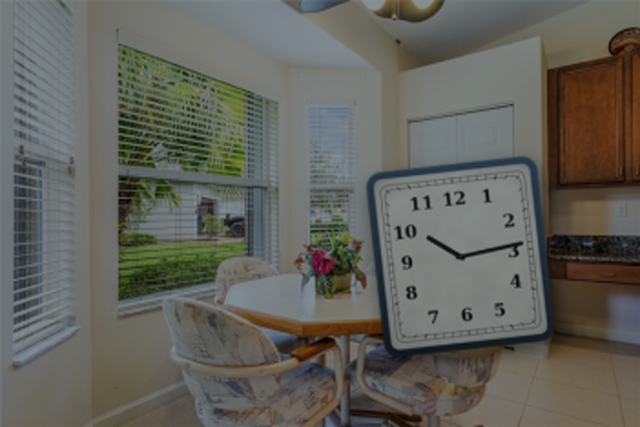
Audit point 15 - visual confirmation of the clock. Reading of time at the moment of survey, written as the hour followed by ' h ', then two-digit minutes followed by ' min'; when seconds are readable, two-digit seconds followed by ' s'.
10 h 14 min
